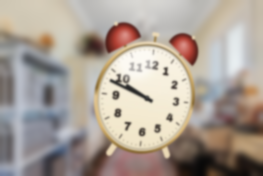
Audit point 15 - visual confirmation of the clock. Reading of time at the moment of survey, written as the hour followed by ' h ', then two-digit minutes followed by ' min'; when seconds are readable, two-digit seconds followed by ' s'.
9 h 48 min
